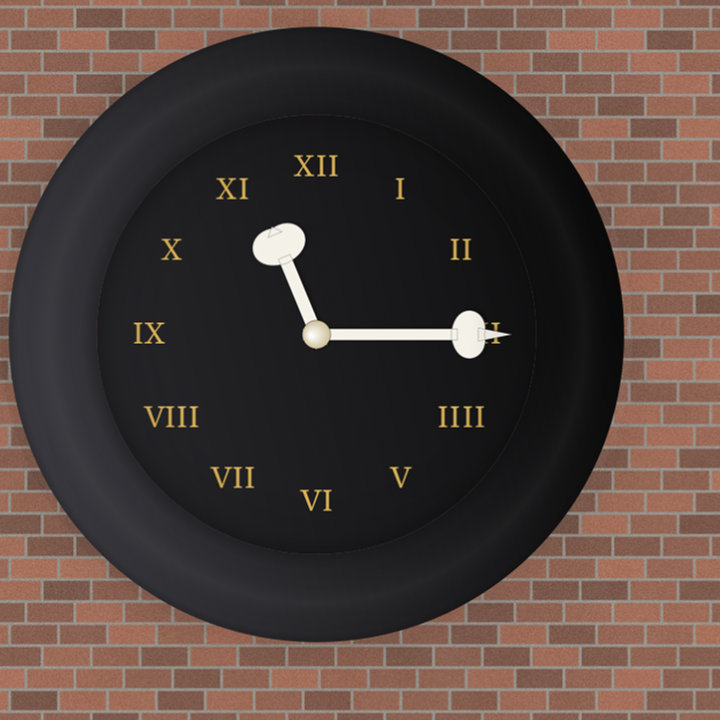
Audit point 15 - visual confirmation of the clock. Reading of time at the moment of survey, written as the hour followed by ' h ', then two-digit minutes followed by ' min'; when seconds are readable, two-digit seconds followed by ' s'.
11 h 15 min
